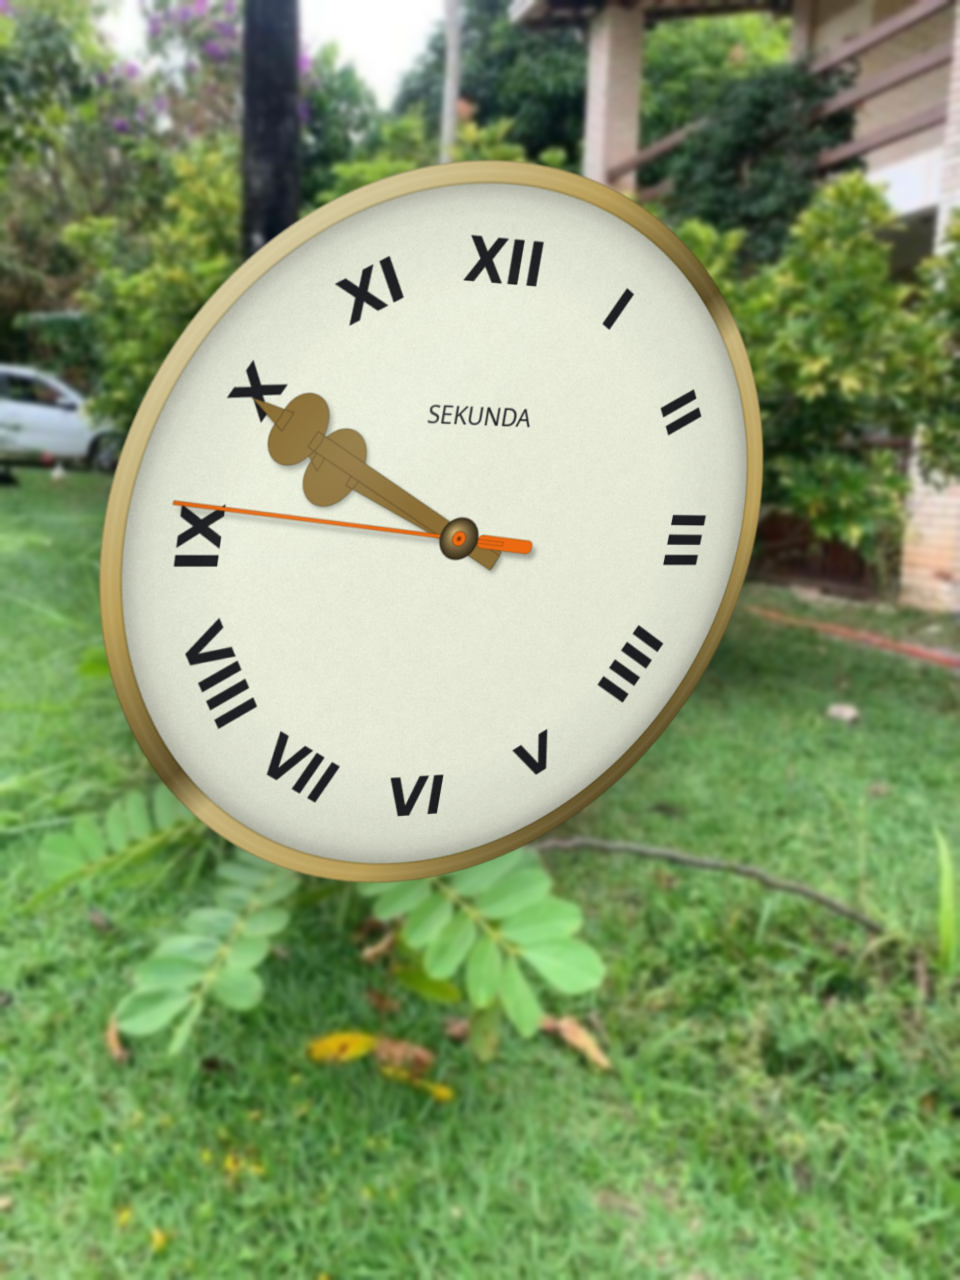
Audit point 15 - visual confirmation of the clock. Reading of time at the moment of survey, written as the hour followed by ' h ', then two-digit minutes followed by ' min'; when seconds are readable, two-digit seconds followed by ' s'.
9 h 49 min 46 s
